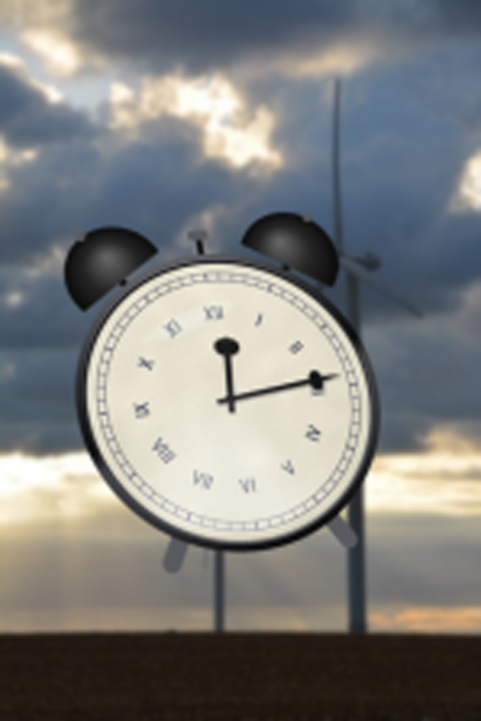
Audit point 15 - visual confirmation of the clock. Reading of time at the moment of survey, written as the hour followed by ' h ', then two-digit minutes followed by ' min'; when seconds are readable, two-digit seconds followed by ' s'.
12 h 14 min
